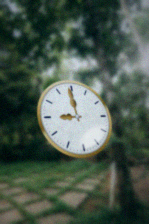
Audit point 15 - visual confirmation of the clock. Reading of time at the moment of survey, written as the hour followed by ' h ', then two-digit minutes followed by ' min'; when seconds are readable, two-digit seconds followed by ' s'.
8 h 59 min
